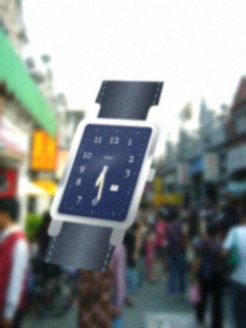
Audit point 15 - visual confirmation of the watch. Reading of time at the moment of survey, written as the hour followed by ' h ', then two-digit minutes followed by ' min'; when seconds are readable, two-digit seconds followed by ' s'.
6 h 29 min
